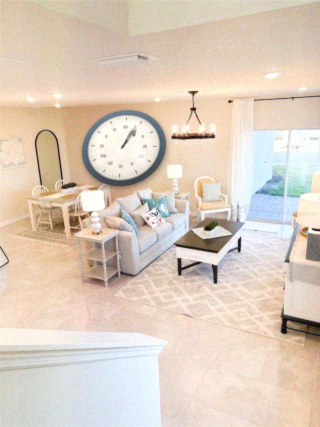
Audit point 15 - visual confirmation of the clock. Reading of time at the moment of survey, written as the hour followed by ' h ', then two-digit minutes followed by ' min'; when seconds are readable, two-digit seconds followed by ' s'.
1 h 04 min
